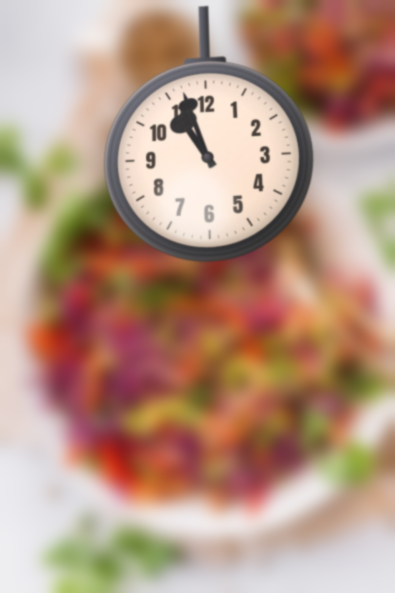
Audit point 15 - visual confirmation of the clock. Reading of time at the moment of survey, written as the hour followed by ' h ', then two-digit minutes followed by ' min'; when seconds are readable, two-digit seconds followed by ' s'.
10 h 57 min
